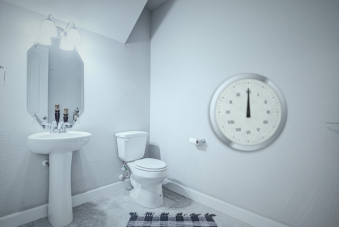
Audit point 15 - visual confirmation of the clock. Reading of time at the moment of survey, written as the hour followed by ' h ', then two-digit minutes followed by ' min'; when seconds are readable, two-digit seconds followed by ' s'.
12 h 00 min
